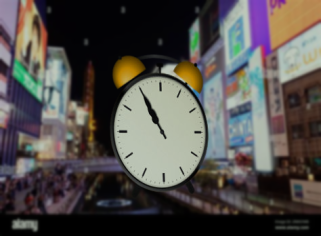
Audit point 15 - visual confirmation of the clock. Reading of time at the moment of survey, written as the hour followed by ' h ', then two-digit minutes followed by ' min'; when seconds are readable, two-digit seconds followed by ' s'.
10 h 55 min
